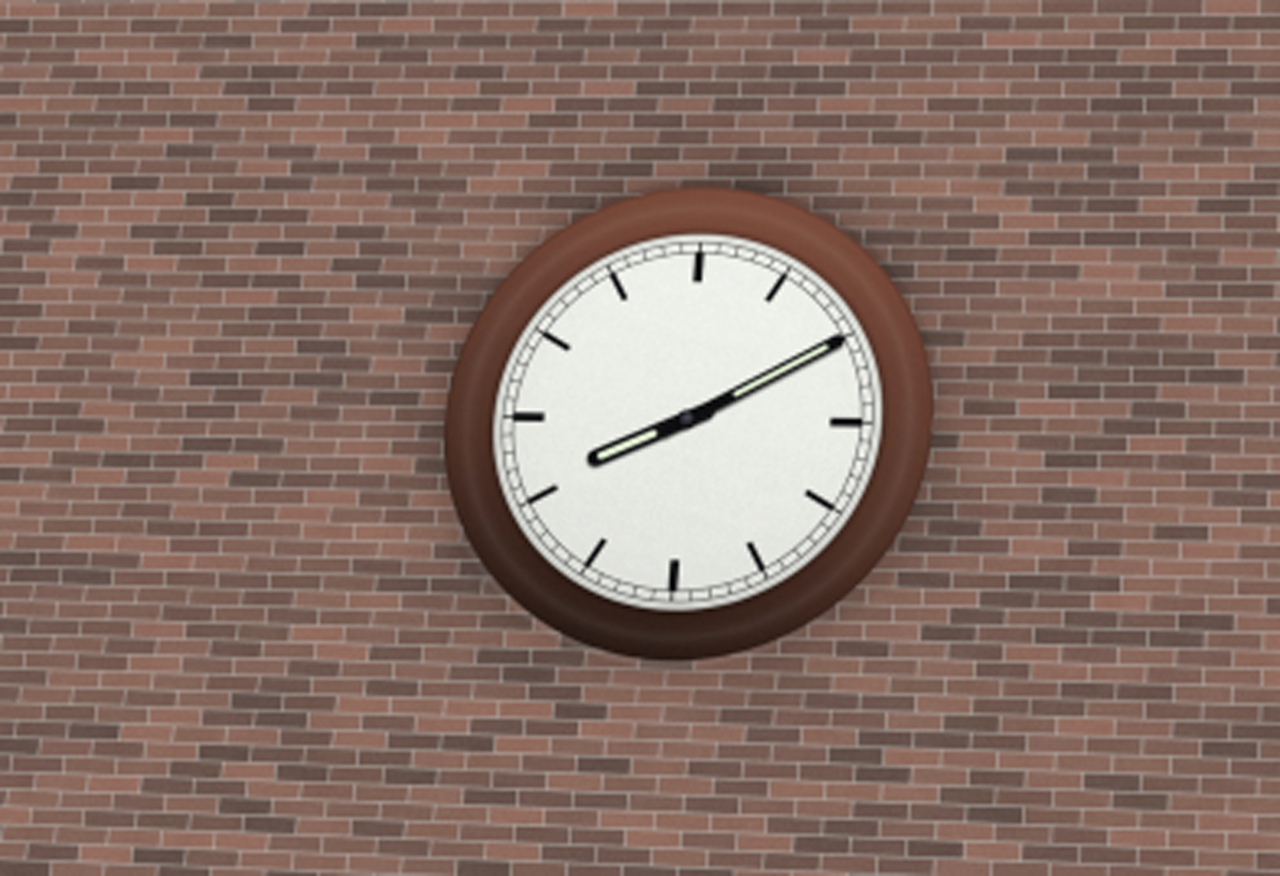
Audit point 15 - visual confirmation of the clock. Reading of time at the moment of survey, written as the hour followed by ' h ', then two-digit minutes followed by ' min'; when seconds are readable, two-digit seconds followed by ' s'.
8 h 10 min
